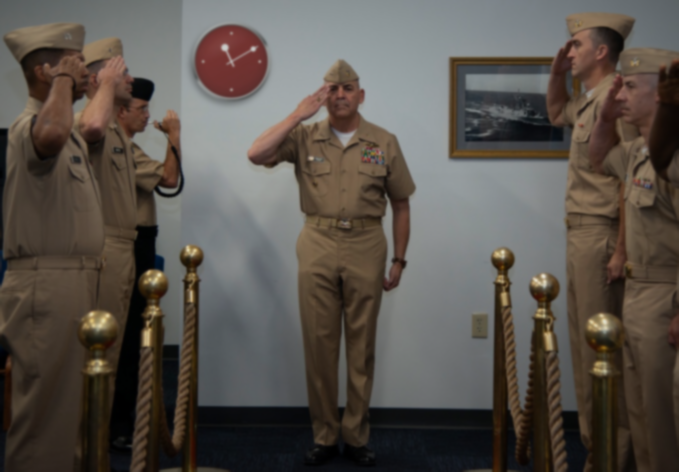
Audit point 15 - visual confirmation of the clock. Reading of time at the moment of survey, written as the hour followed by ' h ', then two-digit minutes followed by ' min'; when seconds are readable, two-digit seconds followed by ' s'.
11 h 10 min
